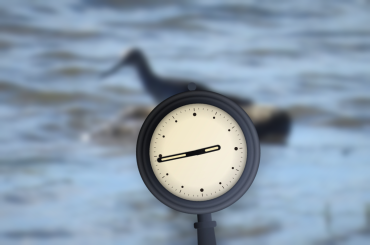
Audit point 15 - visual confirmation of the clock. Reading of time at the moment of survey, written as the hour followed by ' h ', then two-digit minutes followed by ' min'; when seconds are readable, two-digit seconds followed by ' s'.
2 h 44 min
